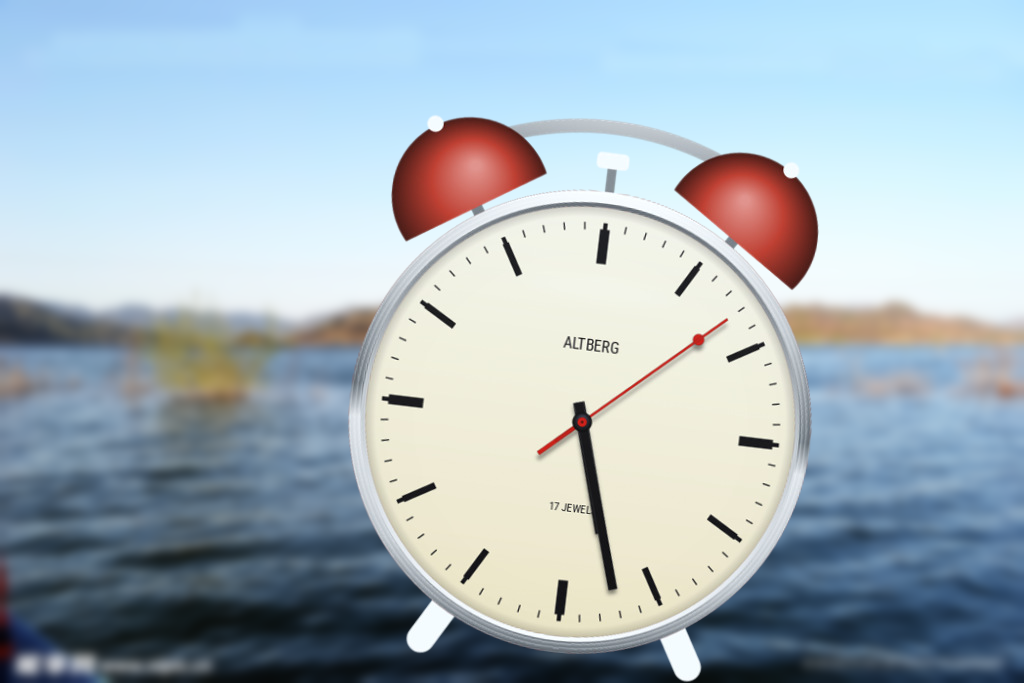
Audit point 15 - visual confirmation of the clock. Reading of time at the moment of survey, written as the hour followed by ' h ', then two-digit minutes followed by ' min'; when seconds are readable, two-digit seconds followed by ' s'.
5 h 27 min 08 s
